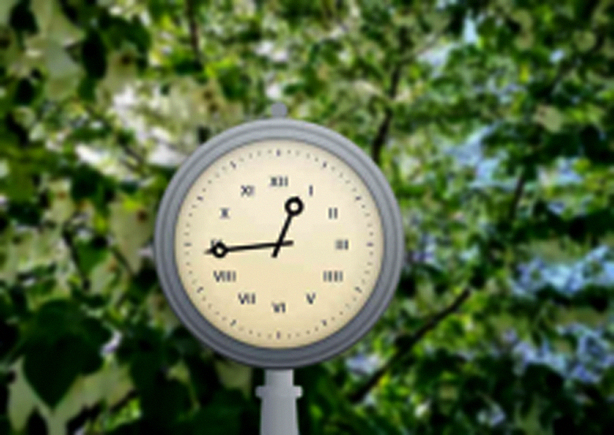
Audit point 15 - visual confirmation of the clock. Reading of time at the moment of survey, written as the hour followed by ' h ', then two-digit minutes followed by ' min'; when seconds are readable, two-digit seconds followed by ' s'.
12 h 44 min
